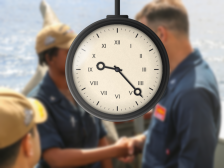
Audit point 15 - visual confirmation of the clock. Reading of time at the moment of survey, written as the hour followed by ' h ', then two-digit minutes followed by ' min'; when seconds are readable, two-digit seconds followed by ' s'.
9 h 23 min
